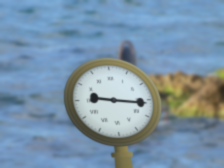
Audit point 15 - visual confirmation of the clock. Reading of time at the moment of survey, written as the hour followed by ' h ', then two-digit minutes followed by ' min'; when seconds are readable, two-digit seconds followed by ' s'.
9 h 16 min
